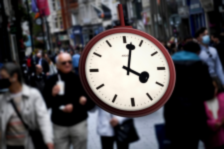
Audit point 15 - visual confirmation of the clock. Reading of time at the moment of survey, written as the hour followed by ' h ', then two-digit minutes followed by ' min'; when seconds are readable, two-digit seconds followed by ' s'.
4 h 02 min
